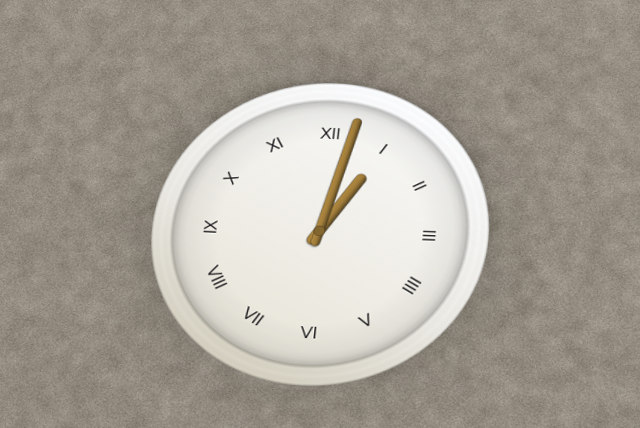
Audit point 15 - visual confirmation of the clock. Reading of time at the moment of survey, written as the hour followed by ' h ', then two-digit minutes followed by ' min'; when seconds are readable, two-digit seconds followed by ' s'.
1 h 02 min
